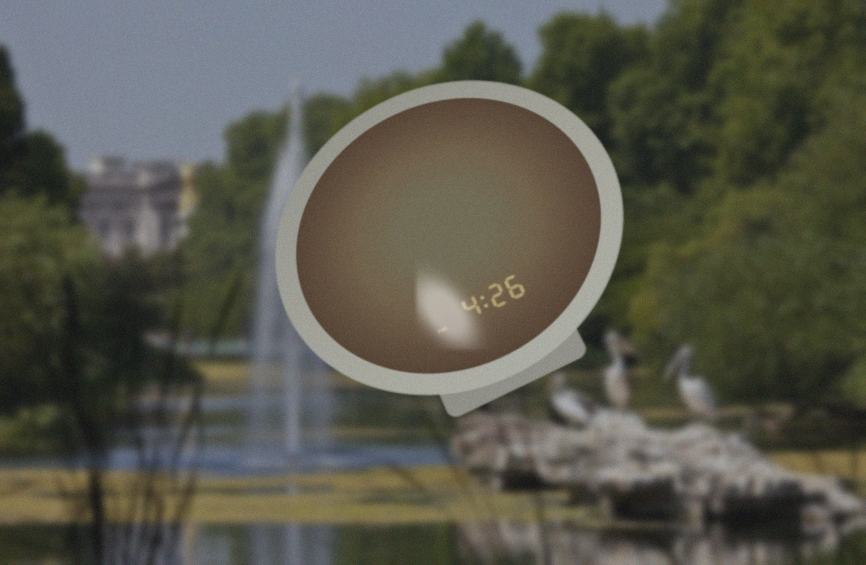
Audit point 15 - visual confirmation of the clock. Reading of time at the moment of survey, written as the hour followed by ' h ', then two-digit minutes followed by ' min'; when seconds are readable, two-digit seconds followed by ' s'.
4 h 26 min
